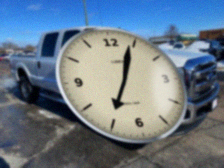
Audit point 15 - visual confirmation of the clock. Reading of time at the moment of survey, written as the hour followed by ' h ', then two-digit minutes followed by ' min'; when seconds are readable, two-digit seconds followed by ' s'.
7 h 04 min
